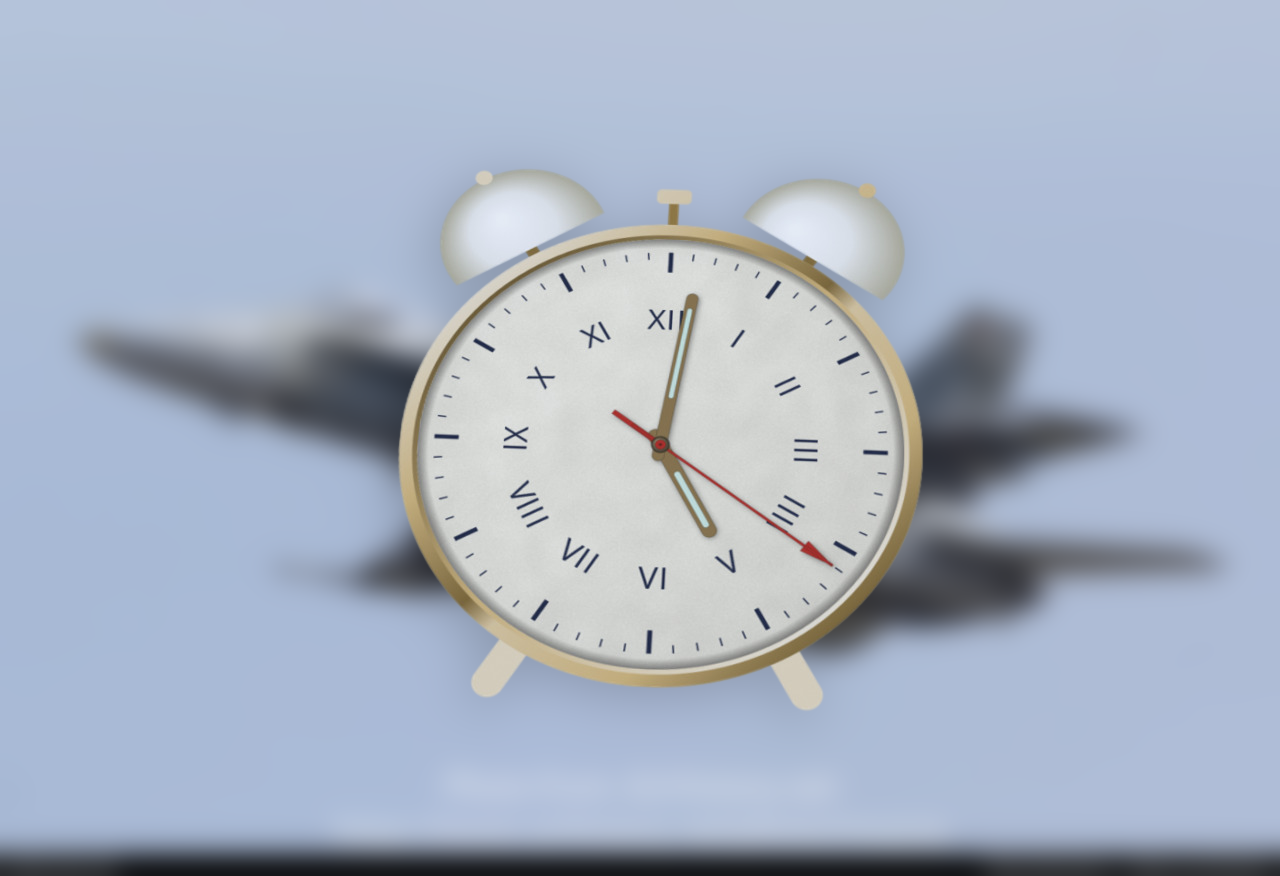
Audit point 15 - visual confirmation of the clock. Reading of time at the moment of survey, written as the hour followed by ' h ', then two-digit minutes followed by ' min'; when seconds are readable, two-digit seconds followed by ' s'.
5 h 01 min 21 s
